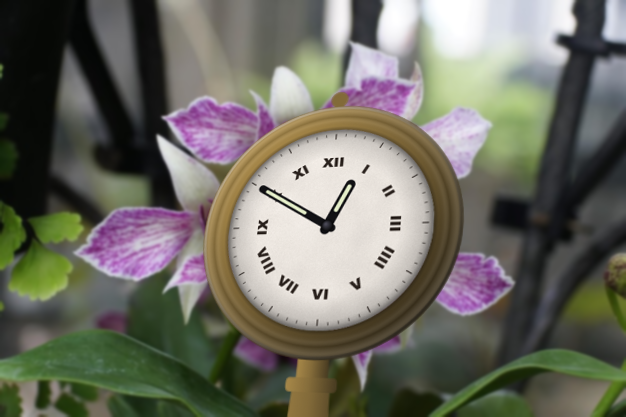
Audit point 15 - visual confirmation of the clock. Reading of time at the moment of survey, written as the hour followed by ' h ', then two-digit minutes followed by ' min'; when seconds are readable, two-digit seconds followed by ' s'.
12 h 50 min
